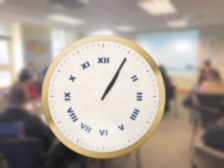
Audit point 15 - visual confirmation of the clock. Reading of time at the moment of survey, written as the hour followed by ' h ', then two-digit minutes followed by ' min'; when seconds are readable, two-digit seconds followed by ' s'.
1 h 05 min
